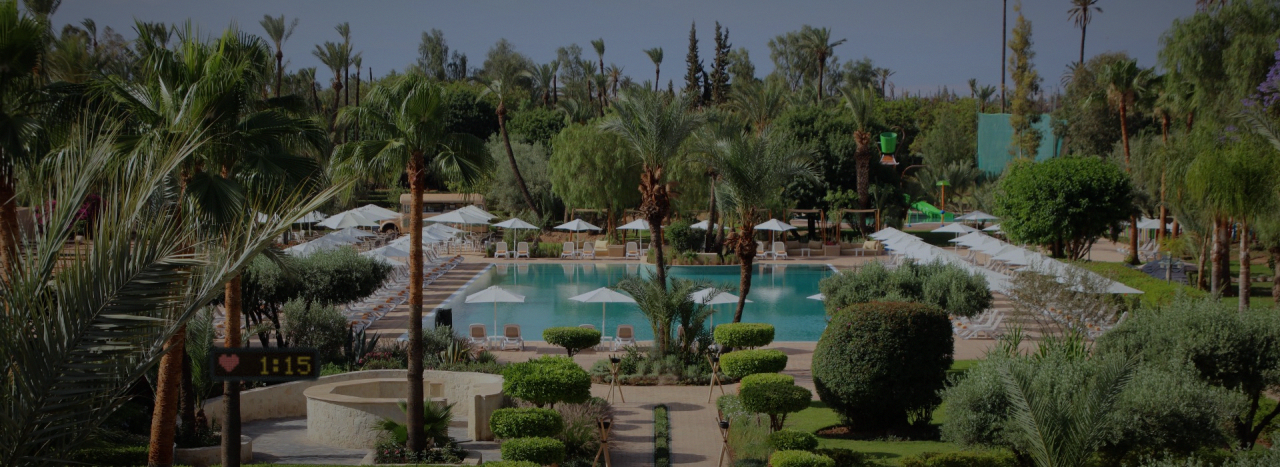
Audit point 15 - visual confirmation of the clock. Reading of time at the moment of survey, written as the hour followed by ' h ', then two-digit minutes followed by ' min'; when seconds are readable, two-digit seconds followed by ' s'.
1 h 15 min
